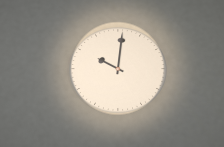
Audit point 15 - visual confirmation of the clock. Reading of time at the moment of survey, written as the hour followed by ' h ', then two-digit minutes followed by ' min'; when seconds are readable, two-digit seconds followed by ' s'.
10 h 01 min
